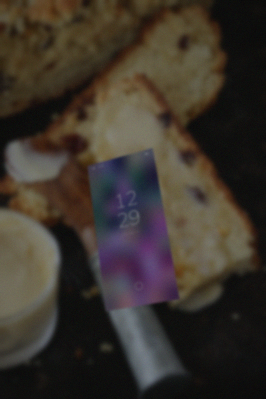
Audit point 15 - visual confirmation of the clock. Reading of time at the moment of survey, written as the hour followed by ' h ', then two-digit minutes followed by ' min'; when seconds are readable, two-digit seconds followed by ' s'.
12 h 29 min
